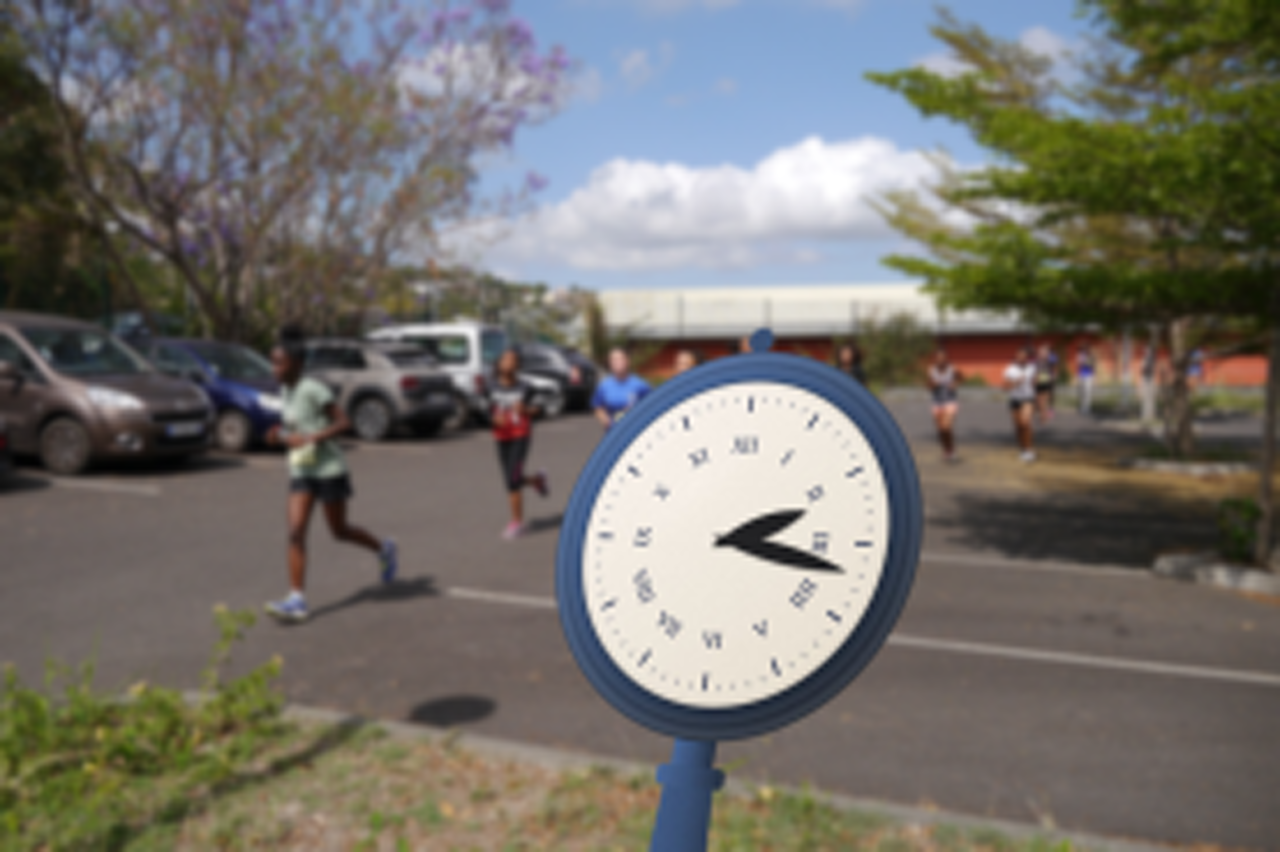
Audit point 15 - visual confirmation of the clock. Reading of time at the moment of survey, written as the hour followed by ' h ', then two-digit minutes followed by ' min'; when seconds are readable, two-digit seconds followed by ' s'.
2 h 17 min
